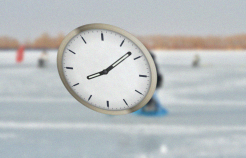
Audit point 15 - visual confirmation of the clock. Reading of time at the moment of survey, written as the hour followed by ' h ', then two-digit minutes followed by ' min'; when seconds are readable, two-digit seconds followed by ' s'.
8 h 08 min
